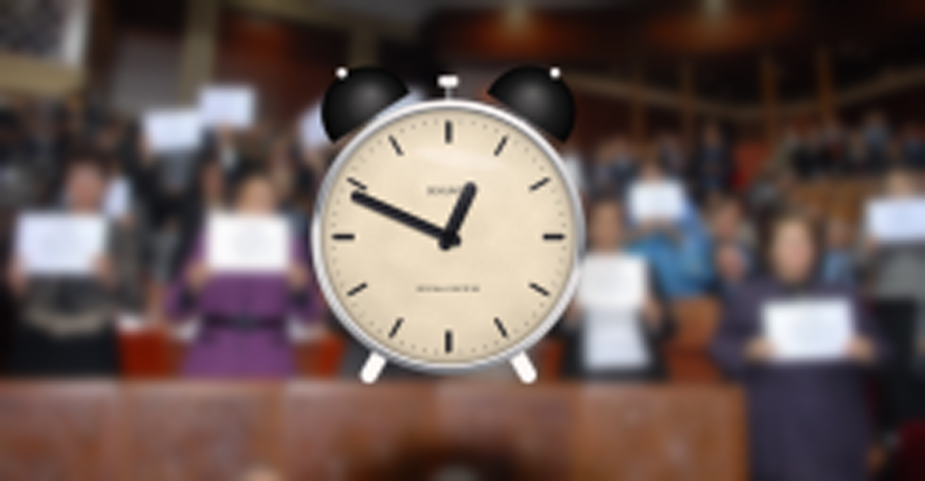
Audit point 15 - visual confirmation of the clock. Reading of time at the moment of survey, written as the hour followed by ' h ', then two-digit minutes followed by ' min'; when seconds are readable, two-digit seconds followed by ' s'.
12 h 49 min
